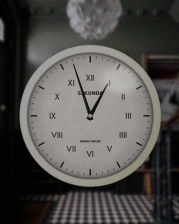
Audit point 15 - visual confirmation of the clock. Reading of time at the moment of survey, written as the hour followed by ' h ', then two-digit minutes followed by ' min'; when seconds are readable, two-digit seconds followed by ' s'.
12 h 57 min
